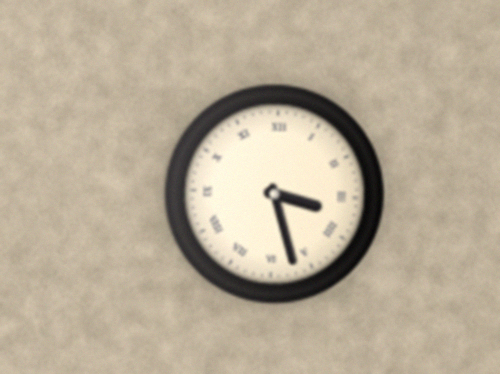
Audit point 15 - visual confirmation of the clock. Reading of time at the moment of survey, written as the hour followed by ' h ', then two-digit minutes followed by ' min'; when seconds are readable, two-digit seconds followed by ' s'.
3 h 27 min
